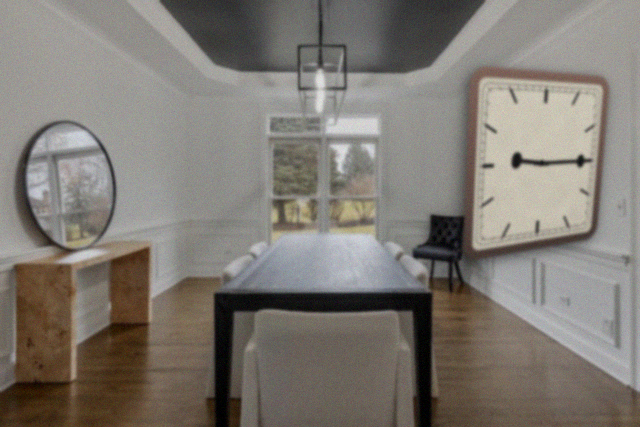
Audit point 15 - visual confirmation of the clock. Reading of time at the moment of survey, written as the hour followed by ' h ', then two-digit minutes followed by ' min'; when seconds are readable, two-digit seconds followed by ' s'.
9 h 15 min
